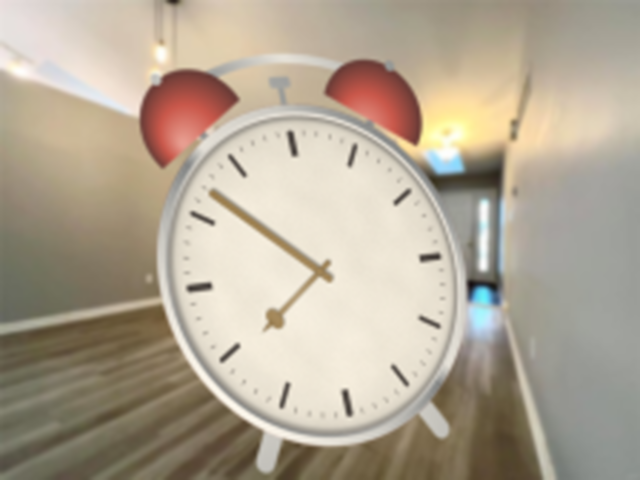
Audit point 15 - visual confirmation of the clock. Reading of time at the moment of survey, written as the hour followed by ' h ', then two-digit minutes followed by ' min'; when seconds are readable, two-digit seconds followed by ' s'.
7 h 52 min
